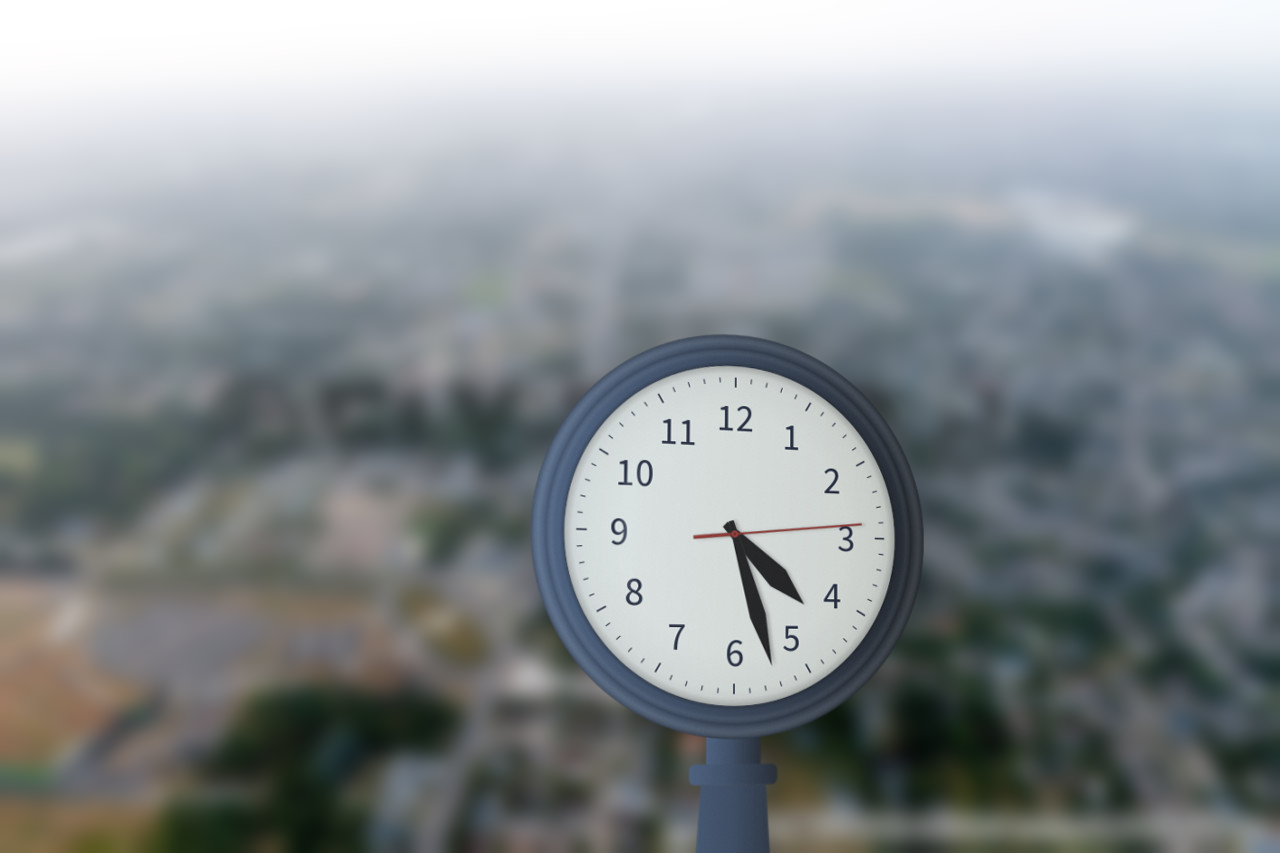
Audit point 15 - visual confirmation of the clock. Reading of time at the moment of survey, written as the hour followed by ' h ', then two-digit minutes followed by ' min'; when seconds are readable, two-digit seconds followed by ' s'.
4 h 27 min 14 s
